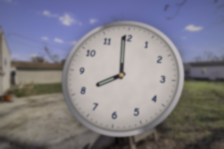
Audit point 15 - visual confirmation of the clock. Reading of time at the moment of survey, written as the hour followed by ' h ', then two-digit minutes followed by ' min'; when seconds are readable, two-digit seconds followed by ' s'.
7 h 59 min
